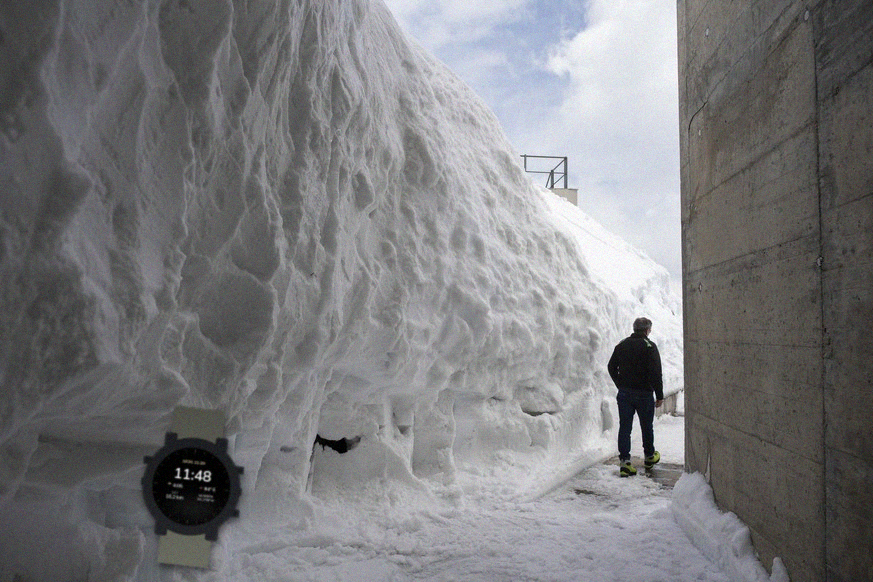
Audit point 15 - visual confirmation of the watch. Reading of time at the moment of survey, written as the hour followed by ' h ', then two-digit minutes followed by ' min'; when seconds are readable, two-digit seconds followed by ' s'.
11 h 48 min
